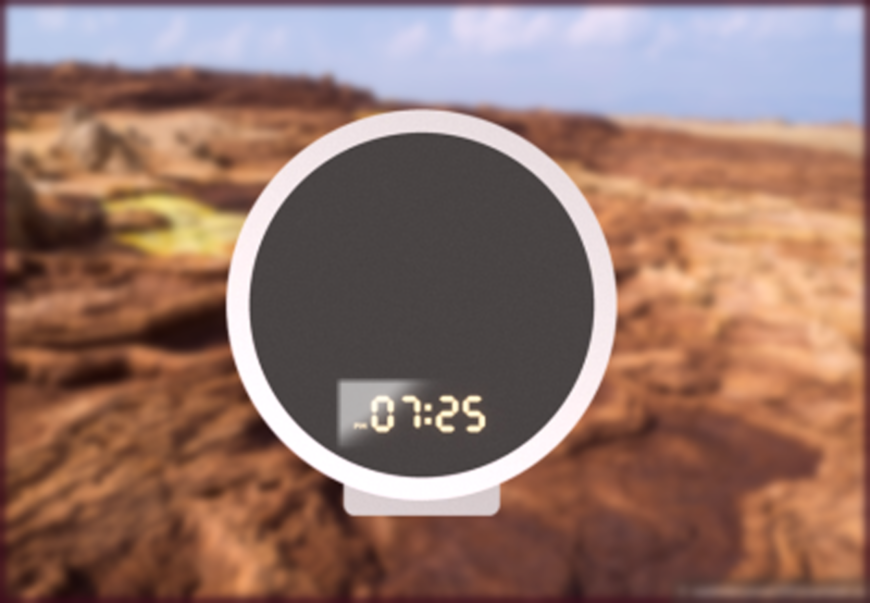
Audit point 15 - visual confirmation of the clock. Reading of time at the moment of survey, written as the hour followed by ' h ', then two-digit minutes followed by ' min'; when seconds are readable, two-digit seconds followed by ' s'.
7 h 25 min
